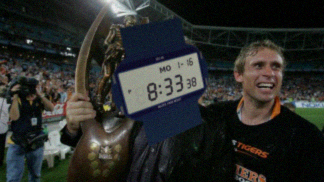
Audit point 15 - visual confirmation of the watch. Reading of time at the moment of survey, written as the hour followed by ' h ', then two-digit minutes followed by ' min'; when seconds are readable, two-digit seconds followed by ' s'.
8 h 33 min 38 s
